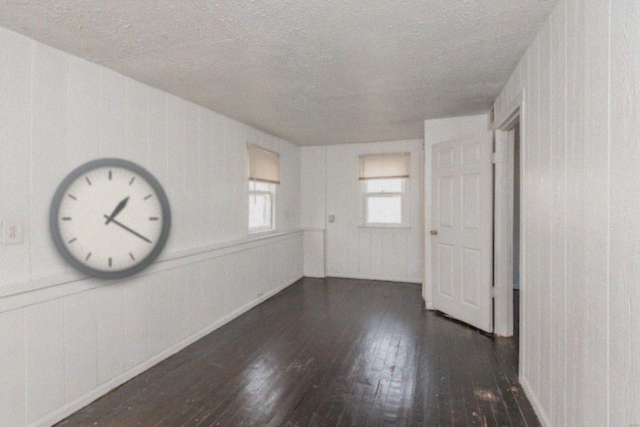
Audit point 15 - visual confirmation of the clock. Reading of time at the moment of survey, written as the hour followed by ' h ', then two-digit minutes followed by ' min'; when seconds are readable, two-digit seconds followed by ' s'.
1 h 20 min
